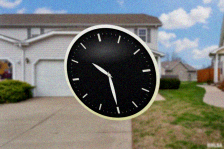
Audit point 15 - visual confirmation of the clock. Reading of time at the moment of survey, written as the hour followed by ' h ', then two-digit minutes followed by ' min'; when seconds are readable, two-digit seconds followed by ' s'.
10 h 30 min
